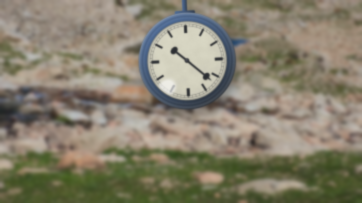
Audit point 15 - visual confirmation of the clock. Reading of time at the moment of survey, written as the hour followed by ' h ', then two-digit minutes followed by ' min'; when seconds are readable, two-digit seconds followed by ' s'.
10 h 22 min
